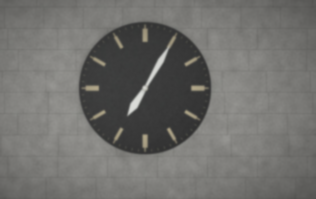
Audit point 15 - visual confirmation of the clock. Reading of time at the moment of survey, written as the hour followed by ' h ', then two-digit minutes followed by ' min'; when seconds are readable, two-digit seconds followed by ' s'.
7 h 05 min
